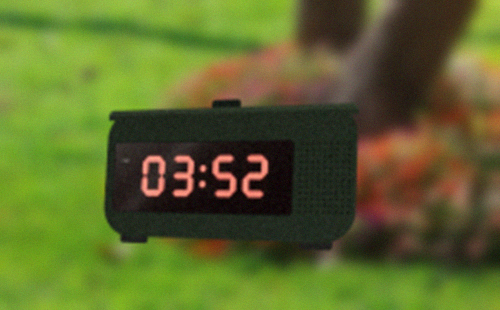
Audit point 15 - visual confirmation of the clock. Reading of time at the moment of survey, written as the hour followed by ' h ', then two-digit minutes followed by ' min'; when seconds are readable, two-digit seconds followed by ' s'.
3 h 52 min
